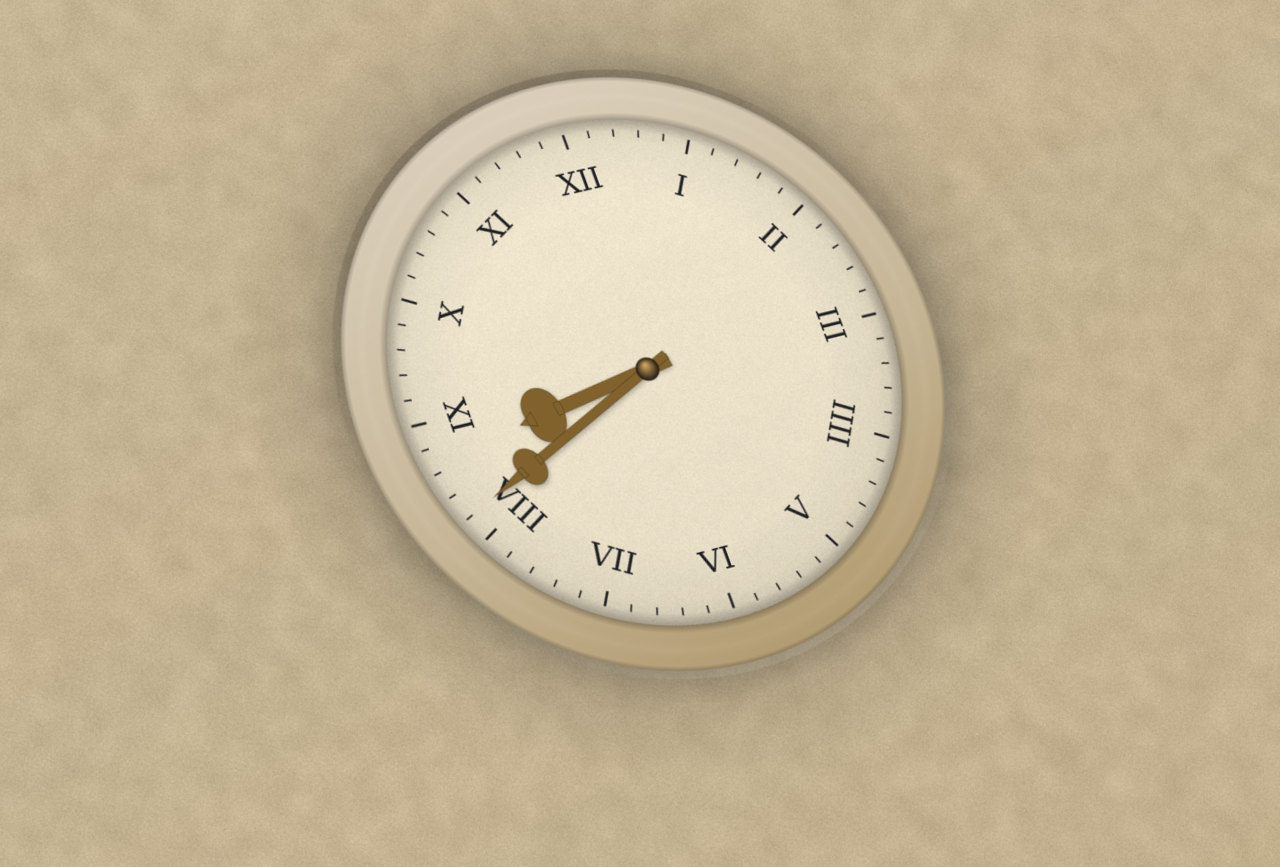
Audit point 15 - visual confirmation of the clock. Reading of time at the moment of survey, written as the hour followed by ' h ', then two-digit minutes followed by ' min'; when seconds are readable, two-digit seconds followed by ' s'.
8 h 41 min
